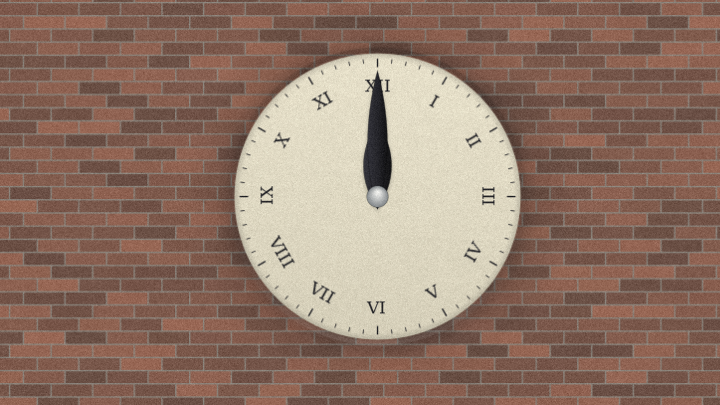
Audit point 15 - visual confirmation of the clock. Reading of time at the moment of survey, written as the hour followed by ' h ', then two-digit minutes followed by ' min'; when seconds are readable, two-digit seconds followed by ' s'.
12 h 00 min
